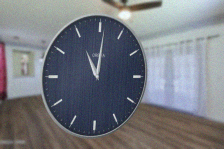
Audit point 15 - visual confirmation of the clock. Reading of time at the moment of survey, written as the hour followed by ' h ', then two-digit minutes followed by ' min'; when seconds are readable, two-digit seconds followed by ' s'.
11 h 01 min
